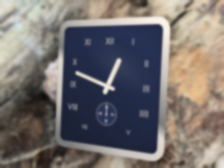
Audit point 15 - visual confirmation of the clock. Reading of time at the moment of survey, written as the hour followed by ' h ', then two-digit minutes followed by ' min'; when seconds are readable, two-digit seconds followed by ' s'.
12 h 48 min
